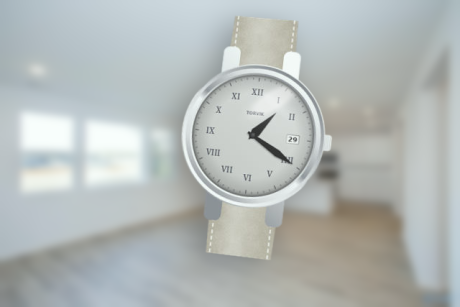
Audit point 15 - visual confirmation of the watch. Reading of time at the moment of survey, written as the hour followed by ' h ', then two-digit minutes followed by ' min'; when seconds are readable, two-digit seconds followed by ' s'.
1 h 20 min
